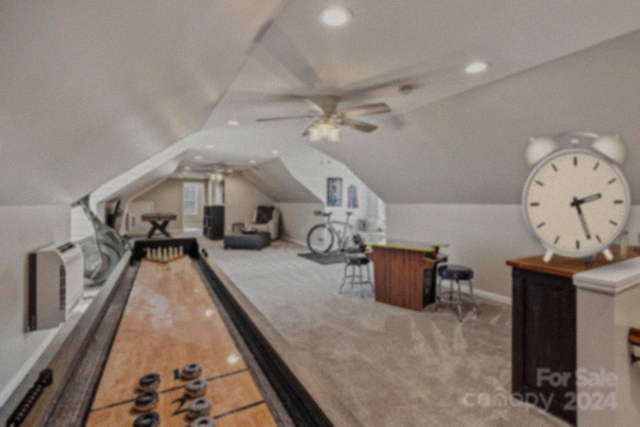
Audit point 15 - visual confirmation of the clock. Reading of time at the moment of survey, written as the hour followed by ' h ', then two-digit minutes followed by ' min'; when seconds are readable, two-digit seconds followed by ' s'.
2 h 27 min
